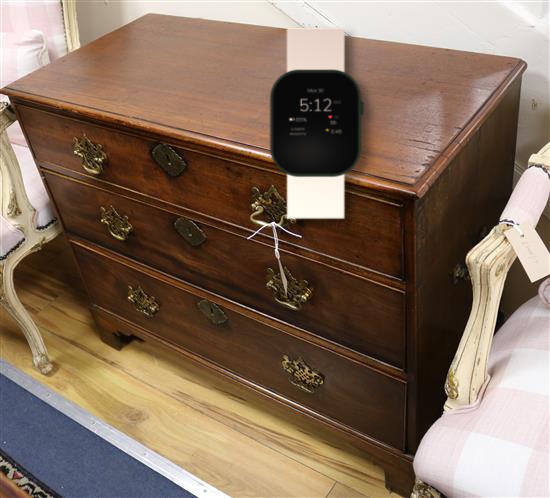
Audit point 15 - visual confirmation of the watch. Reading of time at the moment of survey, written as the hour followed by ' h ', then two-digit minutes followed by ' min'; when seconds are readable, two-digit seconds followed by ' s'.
5 h 12 min
